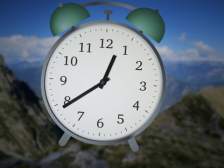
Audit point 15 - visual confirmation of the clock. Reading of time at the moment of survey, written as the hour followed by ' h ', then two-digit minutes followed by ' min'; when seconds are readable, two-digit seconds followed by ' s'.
12 h 39 min
